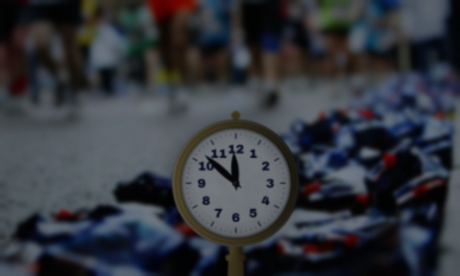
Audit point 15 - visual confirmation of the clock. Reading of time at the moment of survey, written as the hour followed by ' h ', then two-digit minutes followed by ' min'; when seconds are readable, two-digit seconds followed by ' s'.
11 h 52 min
